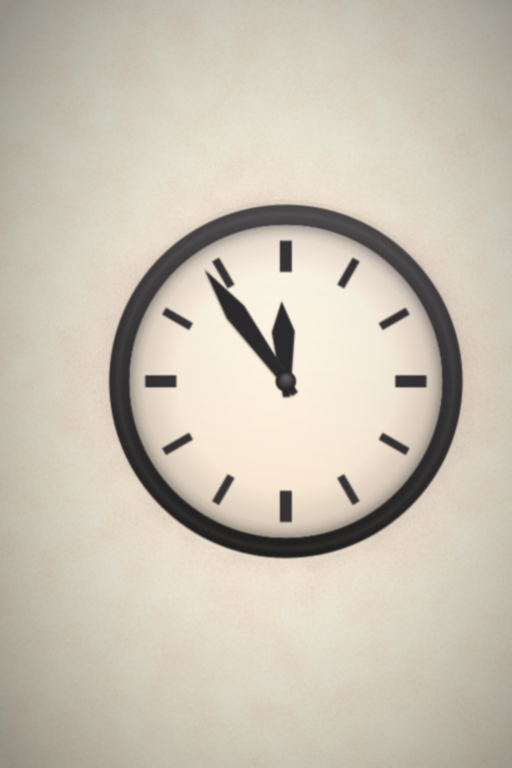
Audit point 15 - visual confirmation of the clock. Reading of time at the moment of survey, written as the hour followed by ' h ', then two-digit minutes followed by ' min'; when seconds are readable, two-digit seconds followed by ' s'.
11 h 54 min
